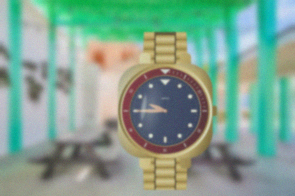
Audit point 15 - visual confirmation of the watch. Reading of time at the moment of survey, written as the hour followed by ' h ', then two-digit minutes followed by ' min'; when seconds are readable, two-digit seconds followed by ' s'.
9 h 45 min
